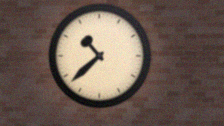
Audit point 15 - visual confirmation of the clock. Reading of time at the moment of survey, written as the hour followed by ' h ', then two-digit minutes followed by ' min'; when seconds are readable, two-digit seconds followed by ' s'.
10 h 38 min
